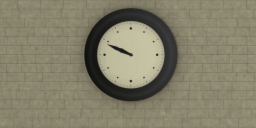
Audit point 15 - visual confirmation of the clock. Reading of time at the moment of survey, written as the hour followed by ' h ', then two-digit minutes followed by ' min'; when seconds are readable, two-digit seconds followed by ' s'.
9 h 49 min
